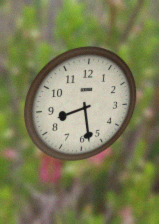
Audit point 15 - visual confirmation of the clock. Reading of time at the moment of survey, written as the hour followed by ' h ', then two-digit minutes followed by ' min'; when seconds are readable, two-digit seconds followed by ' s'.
8 h 28 min
